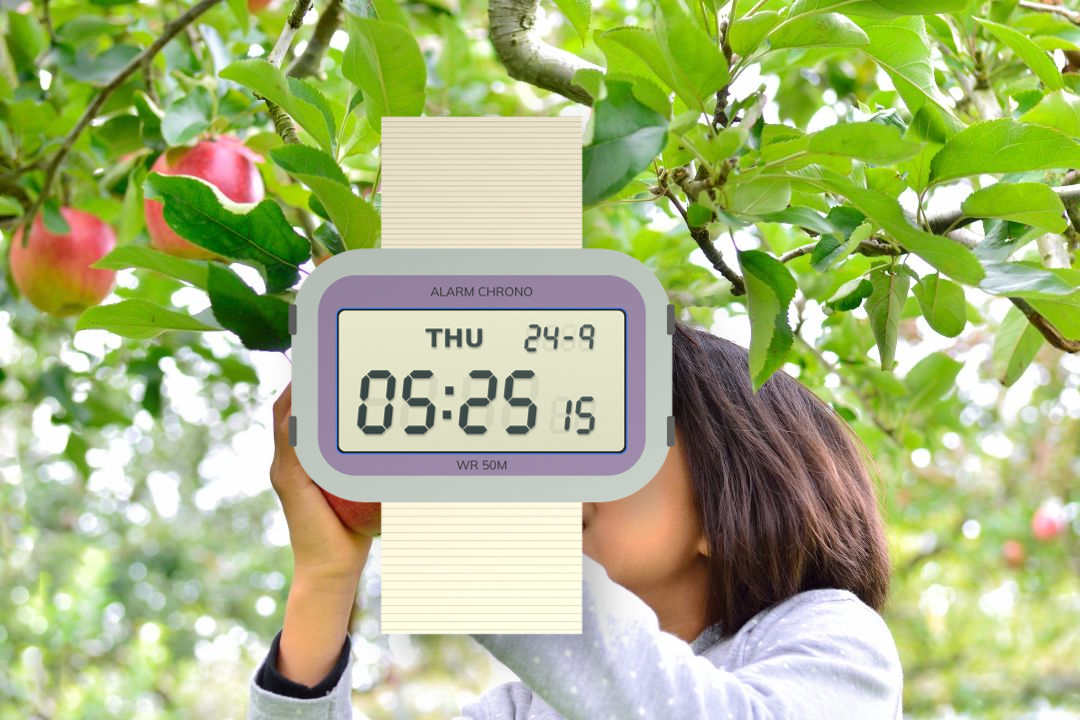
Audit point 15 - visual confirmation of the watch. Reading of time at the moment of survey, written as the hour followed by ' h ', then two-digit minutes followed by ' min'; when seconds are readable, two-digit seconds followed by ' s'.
5 h 25 min 15 s
